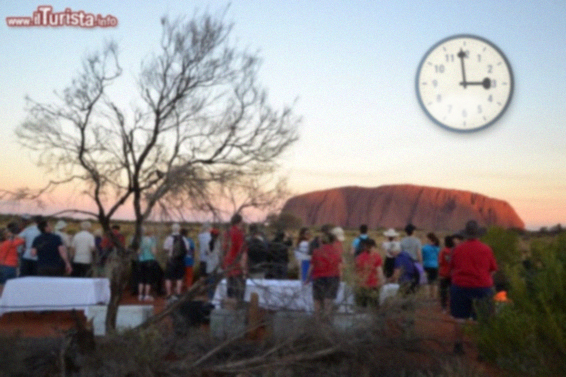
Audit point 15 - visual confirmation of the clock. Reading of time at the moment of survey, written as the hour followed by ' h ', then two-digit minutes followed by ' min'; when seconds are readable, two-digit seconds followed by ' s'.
2 h 59 min
